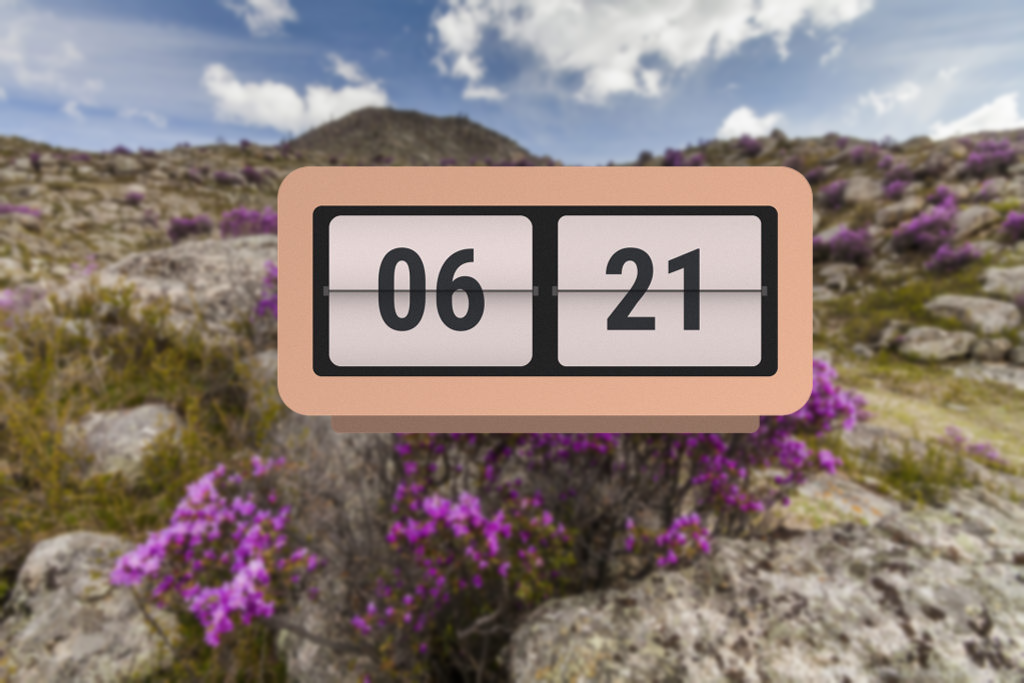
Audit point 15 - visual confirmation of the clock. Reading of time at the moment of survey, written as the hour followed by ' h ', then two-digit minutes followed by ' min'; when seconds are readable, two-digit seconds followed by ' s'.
6 h 21 min
